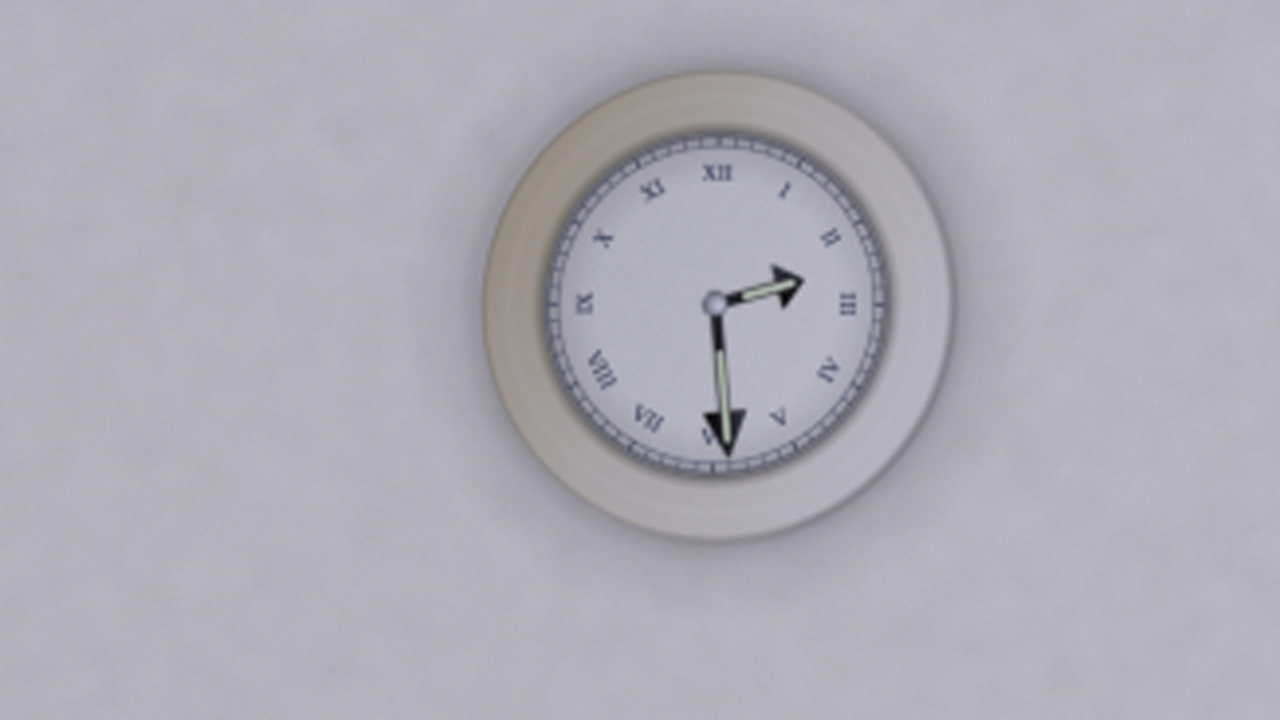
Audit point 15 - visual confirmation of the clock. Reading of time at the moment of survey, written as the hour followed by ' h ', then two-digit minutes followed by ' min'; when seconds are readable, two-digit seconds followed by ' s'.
2 h 29 min
